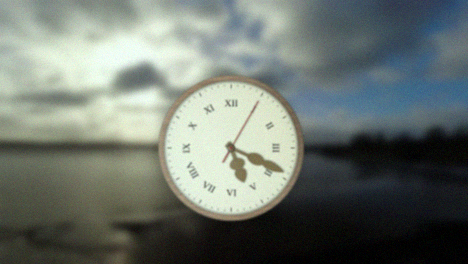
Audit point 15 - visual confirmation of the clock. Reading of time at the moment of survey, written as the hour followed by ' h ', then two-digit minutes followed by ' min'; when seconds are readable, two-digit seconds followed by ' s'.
5 h 19 min 05 s
